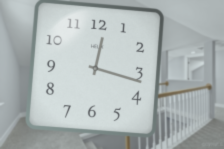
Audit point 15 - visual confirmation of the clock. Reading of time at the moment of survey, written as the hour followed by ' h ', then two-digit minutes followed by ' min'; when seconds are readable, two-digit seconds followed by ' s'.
12 h 17 min
